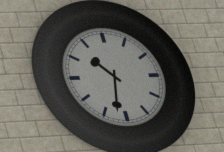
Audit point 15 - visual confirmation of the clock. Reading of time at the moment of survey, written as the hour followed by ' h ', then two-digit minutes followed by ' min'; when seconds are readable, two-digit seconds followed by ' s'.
10 h 32 min
